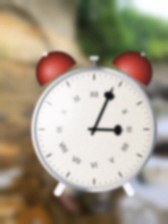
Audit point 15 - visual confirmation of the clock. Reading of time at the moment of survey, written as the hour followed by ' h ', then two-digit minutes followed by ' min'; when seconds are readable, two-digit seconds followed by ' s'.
3 h 04 min
